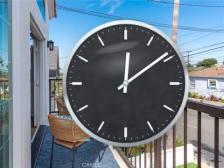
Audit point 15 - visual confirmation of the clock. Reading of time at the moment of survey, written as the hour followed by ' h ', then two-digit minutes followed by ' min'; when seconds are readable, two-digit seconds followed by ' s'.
12 h 09 min
